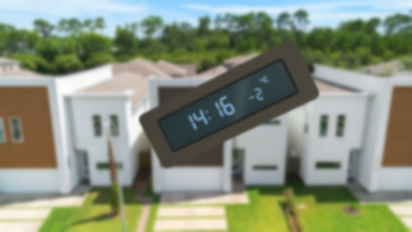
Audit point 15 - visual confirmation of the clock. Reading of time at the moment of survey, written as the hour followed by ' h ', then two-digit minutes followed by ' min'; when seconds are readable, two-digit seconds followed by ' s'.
14 h 16 min
